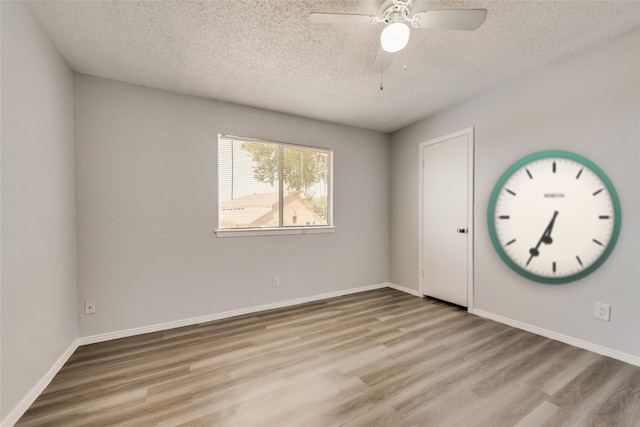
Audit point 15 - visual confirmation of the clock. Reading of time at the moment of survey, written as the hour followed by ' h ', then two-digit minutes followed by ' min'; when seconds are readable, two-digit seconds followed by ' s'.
6 h 35 min
